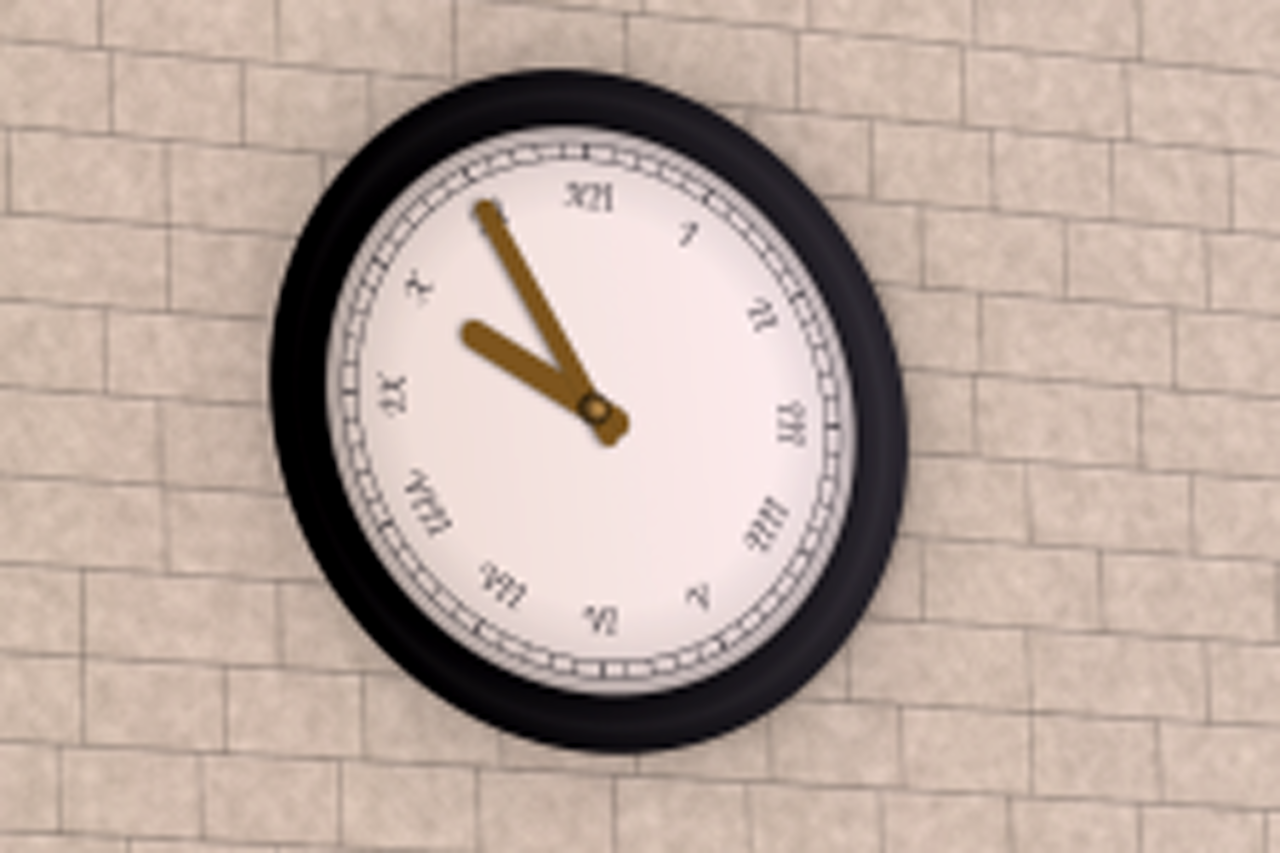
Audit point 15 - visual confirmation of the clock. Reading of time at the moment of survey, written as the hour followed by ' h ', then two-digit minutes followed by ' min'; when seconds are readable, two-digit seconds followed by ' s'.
9 h 55 min
